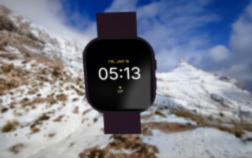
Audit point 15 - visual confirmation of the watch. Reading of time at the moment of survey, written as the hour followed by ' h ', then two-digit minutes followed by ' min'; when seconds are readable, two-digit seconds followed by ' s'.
5 h 13 min
